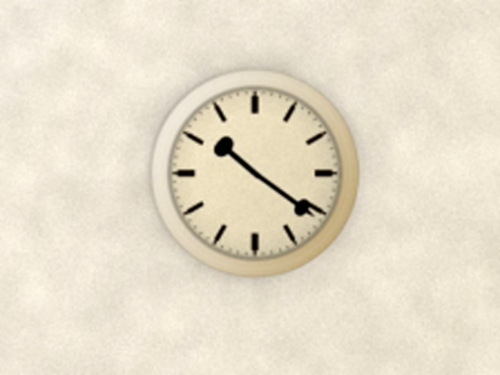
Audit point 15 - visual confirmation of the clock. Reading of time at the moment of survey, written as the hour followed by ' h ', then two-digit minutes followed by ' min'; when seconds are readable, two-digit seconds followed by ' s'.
10 h 21 min
